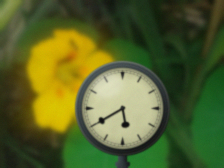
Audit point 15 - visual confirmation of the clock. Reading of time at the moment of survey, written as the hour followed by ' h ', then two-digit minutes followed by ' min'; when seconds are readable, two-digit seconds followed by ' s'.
5 h 40 min
